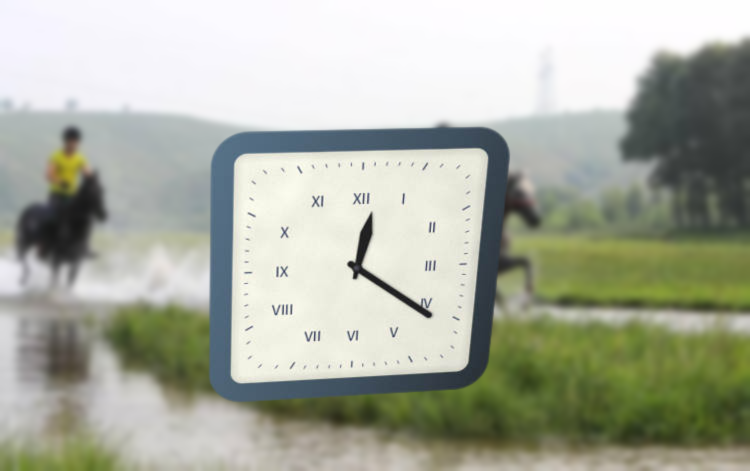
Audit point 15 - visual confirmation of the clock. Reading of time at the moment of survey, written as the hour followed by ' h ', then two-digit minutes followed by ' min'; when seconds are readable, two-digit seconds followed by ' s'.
12 h 21 min
